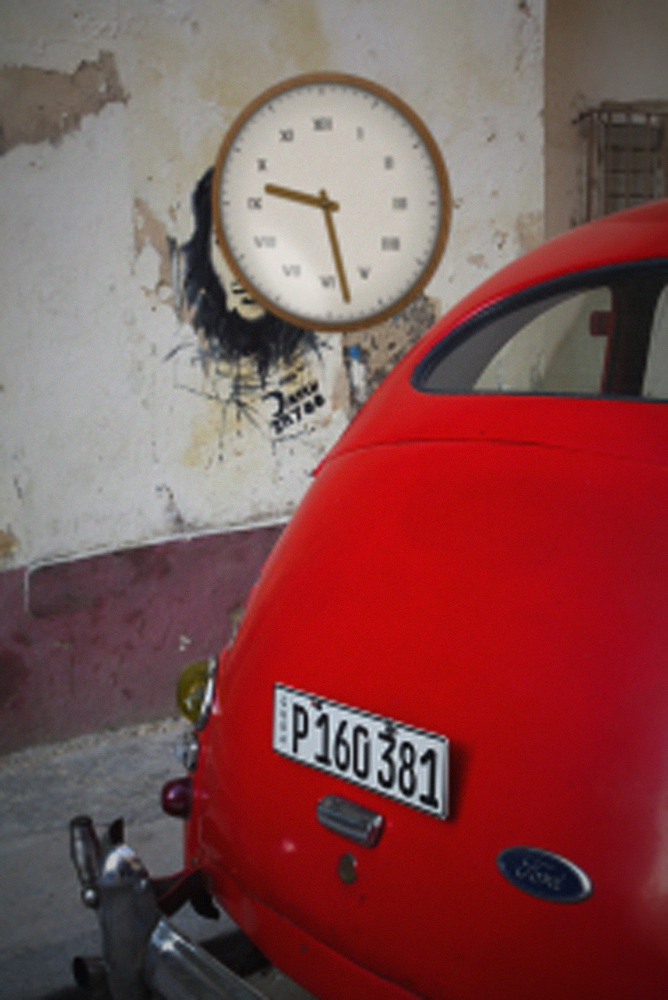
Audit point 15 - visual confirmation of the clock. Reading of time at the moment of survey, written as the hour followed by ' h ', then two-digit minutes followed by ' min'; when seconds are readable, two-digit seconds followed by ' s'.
9 h 28 min
